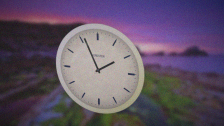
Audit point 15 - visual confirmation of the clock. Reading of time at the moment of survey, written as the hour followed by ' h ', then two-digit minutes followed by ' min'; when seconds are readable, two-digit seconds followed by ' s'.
1 h 56 min
